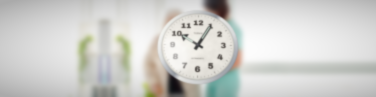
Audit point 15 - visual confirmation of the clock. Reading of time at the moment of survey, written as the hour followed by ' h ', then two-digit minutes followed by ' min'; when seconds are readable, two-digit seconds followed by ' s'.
10 h 05 min
